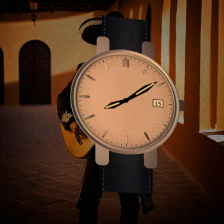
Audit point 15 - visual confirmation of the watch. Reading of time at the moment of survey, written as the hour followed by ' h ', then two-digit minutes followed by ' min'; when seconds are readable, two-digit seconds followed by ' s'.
8 h 09 min
